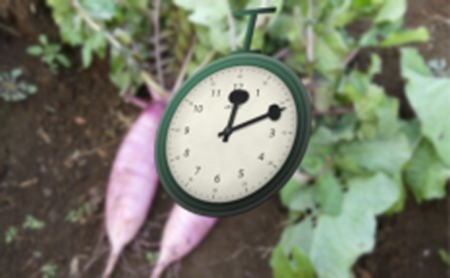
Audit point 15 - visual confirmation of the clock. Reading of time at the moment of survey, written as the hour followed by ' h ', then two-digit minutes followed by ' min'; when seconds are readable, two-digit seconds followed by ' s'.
12 h 11 min
